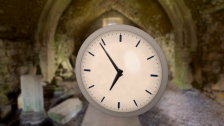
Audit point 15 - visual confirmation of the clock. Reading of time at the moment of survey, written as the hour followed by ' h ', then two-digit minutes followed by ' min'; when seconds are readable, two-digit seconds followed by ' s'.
6 h 54 min
